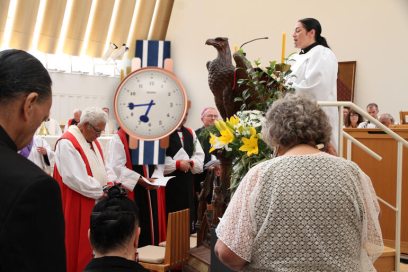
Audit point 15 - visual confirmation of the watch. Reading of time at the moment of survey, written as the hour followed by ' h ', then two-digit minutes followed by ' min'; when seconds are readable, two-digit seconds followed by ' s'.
6 h 44 min
